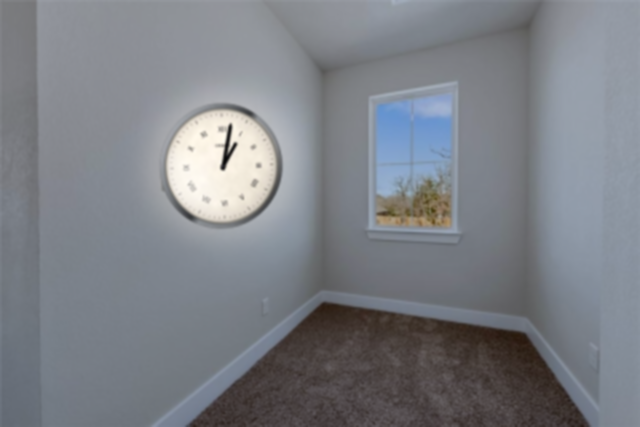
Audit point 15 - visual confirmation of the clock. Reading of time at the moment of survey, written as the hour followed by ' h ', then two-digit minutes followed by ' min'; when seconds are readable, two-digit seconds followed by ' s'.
1 h 02 min
